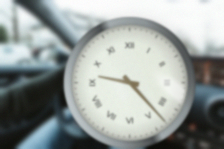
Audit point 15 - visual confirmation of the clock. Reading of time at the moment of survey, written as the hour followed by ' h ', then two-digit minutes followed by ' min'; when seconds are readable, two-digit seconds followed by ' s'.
9 h 23 min
